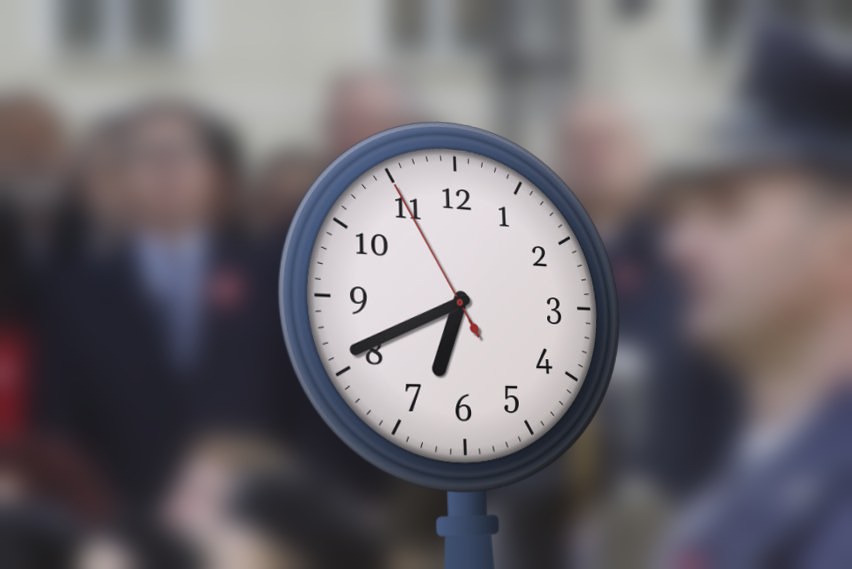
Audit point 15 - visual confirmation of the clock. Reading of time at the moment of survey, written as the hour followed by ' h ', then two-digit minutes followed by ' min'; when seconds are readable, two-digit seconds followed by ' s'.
6 h 40 min 55 s
